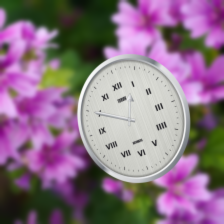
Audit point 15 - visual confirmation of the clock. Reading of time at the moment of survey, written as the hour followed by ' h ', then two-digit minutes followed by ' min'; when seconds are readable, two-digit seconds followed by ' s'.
12 h 50 min
